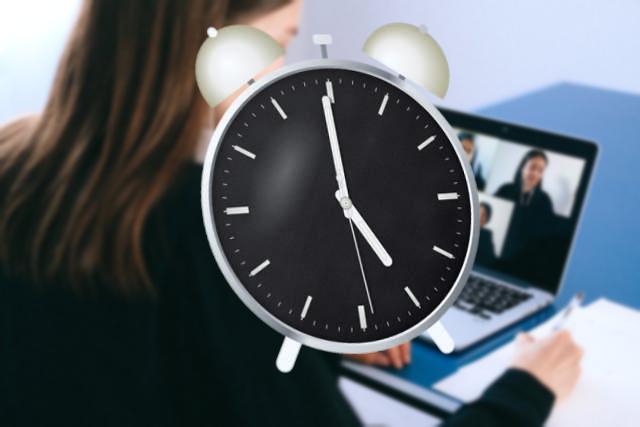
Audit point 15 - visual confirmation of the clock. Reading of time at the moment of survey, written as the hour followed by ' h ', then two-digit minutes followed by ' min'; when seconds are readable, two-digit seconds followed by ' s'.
4 h 59 min 29 s
